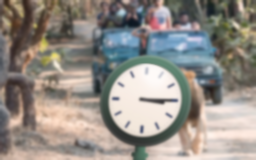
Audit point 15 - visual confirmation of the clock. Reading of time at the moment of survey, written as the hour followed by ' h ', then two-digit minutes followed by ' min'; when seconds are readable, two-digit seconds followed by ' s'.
3 h 15 min
